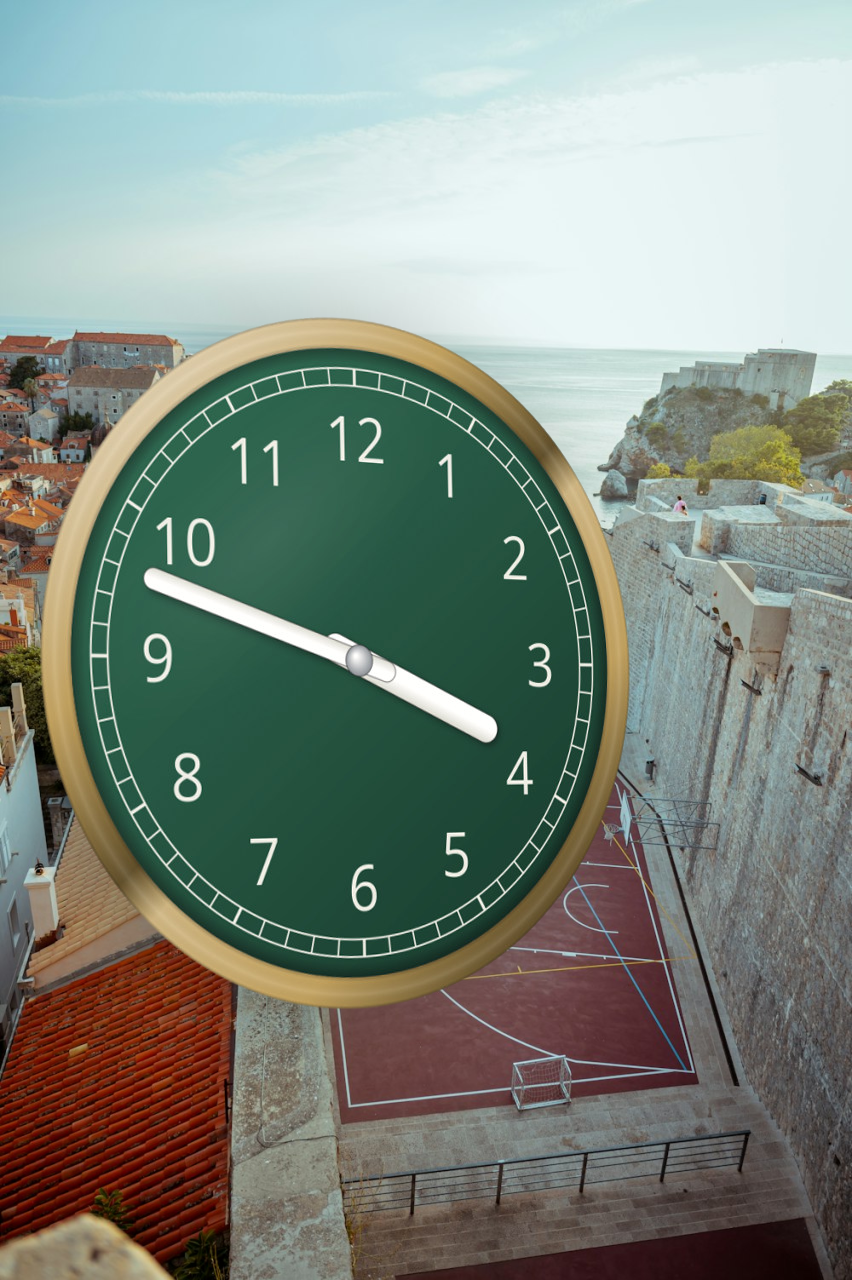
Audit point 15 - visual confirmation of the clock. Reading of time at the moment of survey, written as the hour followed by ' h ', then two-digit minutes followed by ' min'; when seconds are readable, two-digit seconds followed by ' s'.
3 h 48 min
